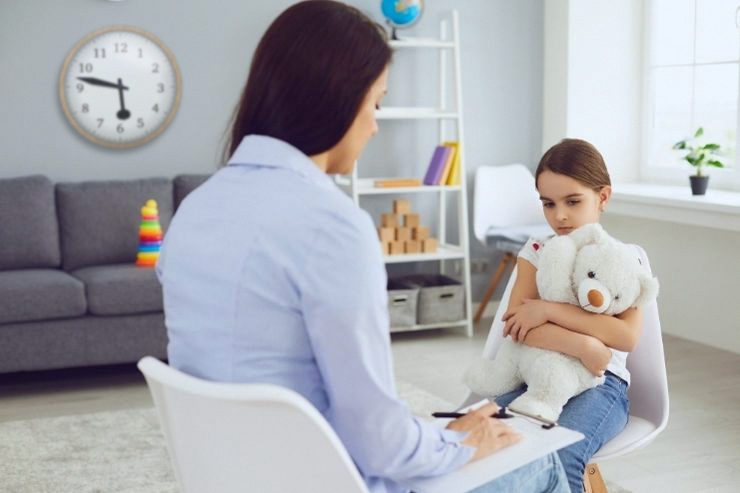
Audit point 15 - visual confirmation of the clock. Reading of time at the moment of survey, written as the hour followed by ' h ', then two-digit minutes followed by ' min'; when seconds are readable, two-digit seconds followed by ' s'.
5 h 47 min
